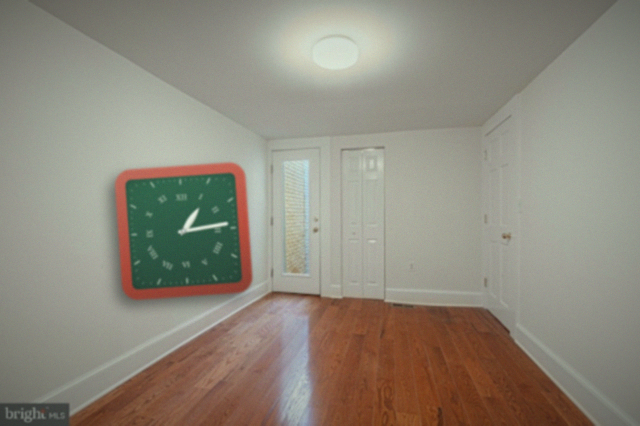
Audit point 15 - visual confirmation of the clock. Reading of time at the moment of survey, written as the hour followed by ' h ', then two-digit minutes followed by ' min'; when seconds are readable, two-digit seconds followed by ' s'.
1 h 14 min
